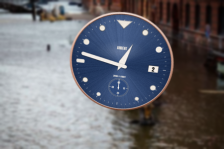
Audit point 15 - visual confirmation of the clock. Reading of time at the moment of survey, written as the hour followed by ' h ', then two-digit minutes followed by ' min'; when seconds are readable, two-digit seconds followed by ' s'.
12 h 47 min
